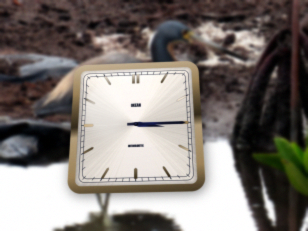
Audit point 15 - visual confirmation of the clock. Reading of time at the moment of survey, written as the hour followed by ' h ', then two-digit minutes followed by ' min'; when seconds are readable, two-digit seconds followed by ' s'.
3 h 15 min
